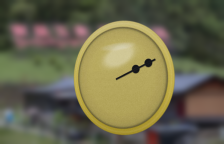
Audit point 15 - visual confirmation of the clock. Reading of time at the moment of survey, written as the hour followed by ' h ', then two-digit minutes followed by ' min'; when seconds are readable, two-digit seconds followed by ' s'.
2 h 11 min
